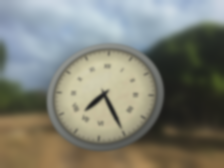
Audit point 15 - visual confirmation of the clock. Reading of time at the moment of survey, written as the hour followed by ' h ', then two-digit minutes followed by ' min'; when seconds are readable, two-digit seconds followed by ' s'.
7 h 25 min
